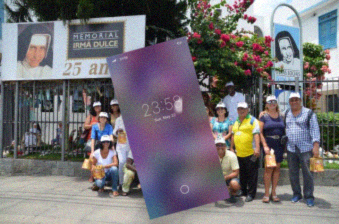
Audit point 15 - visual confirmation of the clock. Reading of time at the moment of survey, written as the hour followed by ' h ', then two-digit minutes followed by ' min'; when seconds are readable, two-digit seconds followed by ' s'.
23 h 58 min
